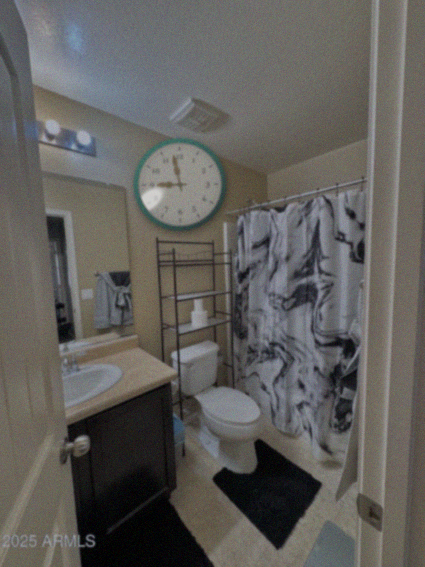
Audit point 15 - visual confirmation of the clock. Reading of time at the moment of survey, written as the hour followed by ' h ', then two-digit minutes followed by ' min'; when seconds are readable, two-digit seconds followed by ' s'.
8 h 58 min
